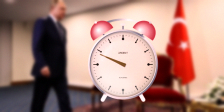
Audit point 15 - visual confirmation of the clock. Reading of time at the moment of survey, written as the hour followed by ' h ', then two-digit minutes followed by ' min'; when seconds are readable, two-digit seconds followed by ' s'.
9 h 49 min
